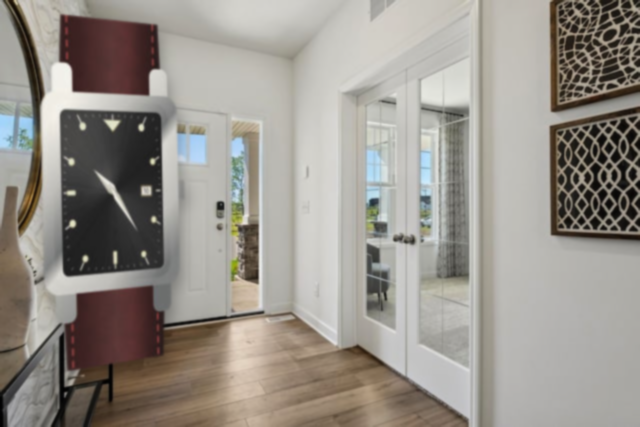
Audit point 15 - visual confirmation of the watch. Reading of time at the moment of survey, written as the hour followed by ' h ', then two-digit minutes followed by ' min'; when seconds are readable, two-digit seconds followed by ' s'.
10 h 24 min
